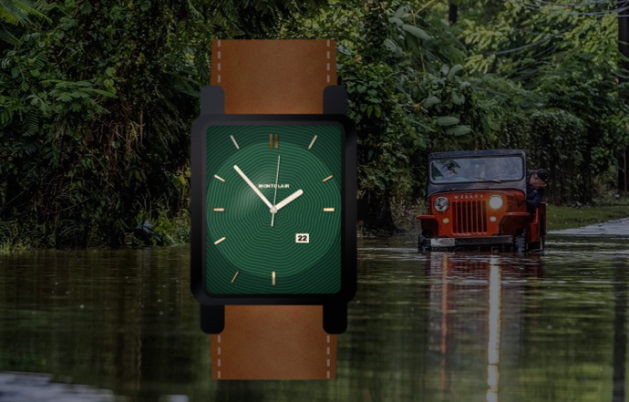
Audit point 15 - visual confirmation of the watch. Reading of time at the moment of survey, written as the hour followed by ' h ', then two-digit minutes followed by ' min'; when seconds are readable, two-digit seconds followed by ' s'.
1 h 53 min 01 s
